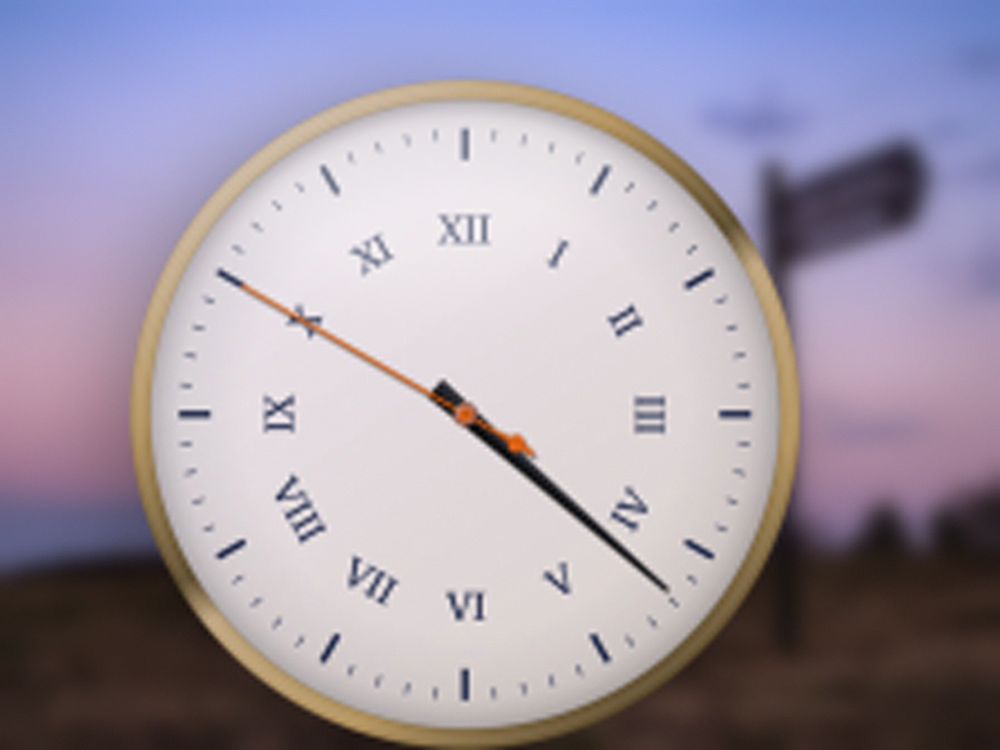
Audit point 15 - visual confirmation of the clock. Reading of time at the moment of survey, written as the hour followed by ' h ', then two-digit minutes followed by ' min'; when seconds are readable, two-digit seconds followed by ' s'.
4 h 21 min 50 s
